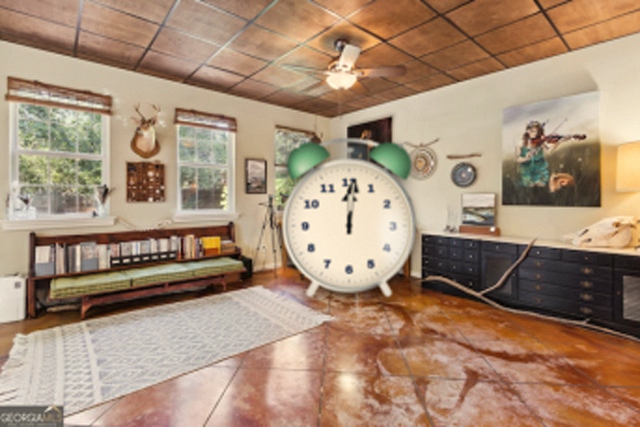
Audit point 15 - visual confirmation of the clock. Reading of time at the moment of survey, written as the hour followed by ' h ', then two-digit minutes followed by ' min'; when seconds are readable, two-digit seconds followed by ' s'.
12 h 01 min
